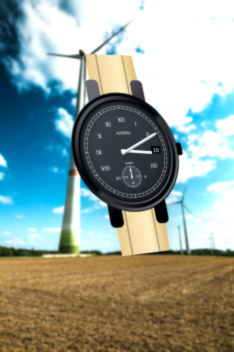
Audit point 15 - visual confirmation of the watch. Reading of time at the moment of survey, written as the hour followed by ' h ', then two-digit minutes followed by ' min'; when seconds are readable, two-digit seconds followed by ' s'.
3 h 11 min
